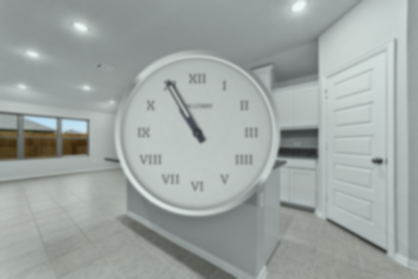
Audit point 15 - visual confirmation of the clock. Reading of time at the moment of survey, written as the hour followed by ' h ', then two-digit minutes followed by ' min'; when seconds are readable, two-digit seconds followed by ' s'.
10 h 55 min
